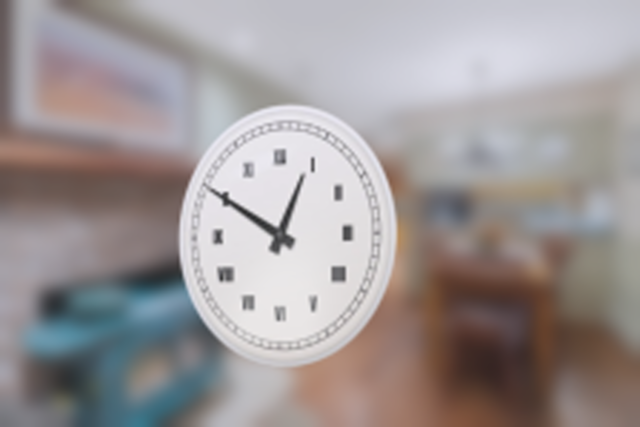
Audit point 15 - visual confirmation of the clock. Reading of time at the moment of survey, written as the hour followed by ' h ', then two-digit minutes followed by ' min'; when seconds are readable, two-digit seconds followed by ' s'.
12 h 50 min
